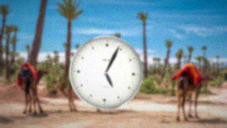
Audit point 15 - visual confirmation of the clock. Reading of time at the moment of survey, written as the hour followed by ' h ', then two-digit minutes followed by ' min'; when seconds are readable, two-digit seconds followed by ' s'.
5 h 04 min
